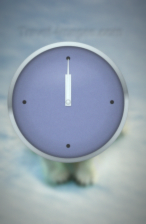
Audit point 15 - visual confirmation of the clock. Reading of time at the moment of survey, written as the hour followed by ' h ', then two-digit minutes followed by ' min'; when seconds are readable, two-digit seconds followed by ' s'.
12 h 00 min
